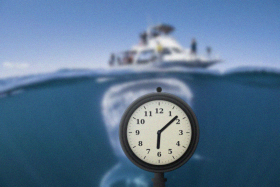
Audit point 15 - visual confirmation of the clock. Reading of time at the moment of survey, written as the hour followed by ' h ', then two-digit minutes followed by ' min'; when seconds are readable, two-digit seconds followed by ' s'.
6 h 08 min
